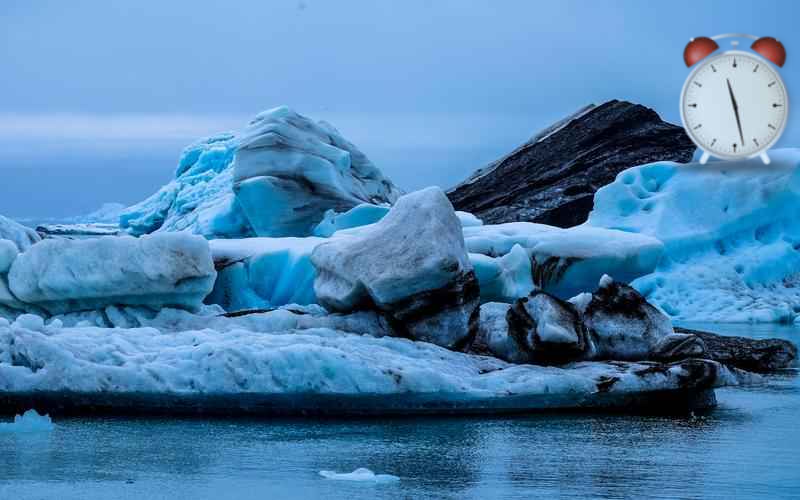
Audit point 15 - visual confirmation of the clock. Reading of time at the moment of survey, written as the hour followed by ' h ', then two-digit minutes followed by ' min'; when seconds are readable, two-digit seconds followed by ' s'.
11 h 28 min
